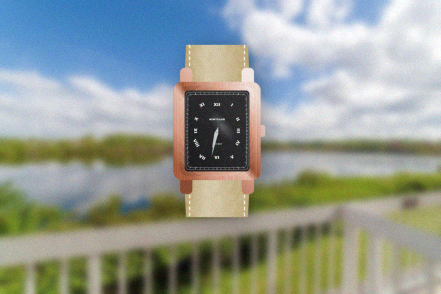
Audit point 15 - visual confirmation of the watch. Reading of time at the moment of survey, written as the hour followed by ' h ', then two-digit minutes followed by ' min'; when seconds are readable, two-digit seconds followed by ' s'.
6 h 32 min
